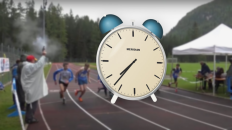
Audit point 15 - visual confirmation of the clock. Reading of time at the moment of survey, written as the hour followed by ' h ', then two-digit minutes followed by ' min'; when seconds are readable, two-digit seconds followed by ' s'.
7 h 37 min
